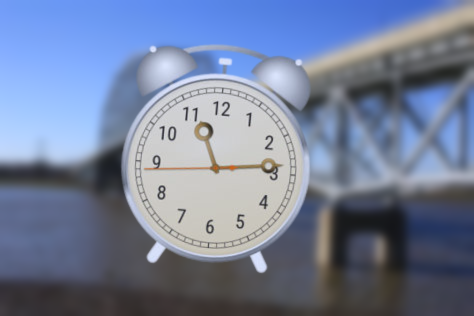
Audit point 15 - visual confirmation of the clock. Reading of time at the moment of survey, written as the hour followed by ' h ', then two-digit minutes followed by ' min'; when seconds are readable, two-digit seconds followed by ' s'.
11 h 13 min 44 s
